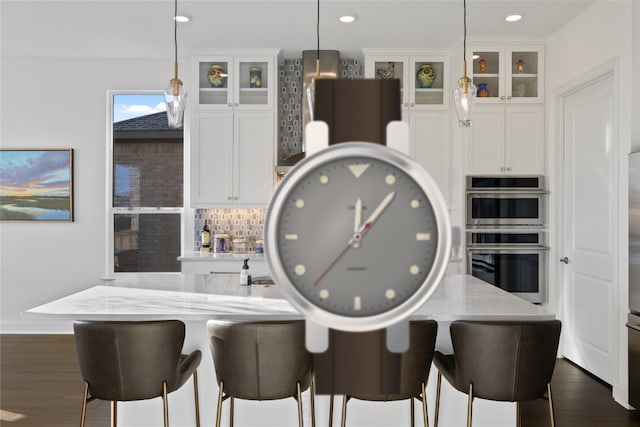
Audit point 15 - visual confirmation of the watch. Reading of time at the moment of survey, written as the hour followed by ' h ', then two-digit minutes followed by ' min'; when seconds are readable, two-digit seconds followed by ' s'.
12 h 06 min 37 s
